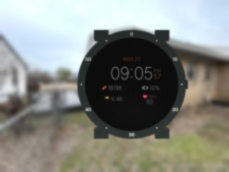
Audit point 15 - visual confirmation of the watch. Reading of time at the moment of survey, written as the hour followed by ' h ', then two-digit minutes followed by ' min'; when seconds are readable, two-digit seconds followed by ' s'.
9 h 05 min
